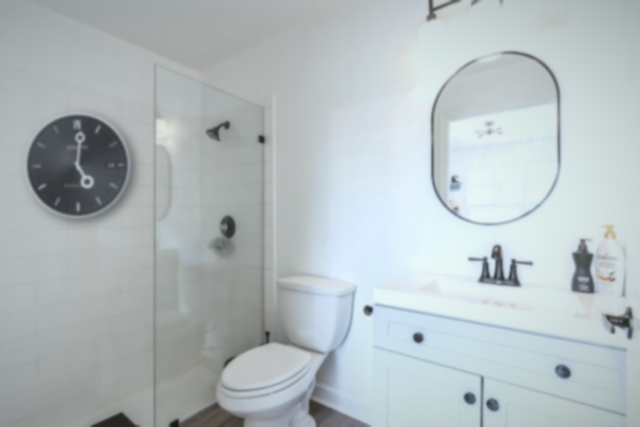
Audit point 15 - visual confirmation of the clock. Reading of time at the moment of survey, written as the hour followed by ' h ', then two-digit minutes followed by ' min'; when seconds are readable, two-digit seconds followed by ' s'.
5 h 01 min
